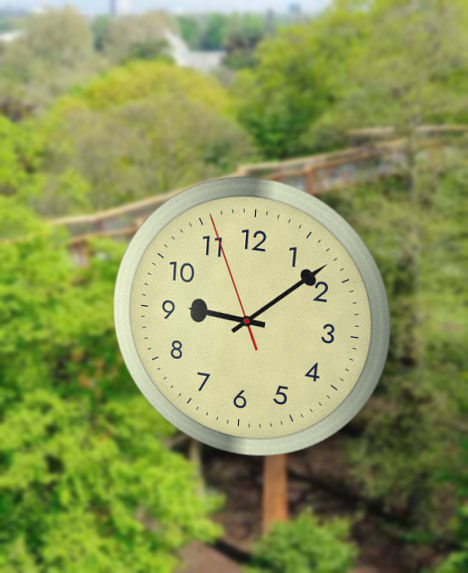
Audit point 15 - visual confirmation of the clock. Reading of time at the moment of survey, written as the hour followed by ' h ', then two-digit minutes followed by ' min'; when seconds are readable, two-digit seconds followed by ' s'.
9 h 07 min 56 s
